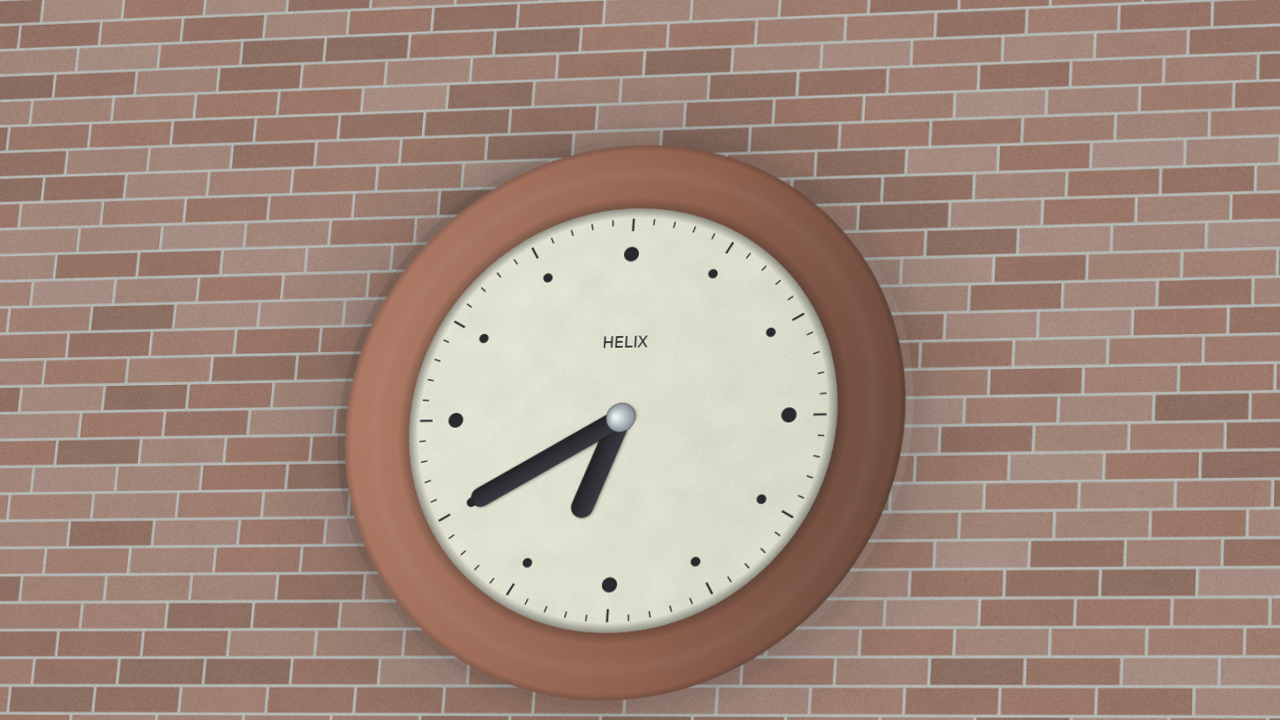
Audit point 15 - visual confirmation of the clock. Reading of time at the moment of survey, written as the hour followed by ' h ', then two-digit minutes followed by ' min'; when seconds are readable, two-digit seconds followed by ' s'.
6 h 40 min
